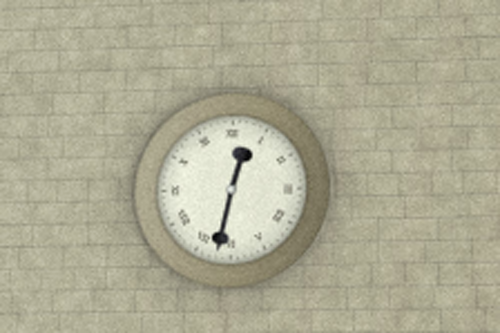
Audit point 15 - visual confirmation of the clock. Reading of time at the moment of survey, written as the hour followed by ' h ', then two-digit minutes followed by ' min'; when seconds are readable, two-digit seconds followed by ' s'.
12 h 32 min
